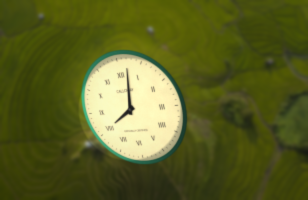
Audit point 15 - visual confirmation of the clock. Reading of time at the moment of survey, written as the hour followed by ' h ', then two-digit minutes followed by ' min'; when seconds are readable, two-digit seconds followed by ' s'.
8 h 02 min
